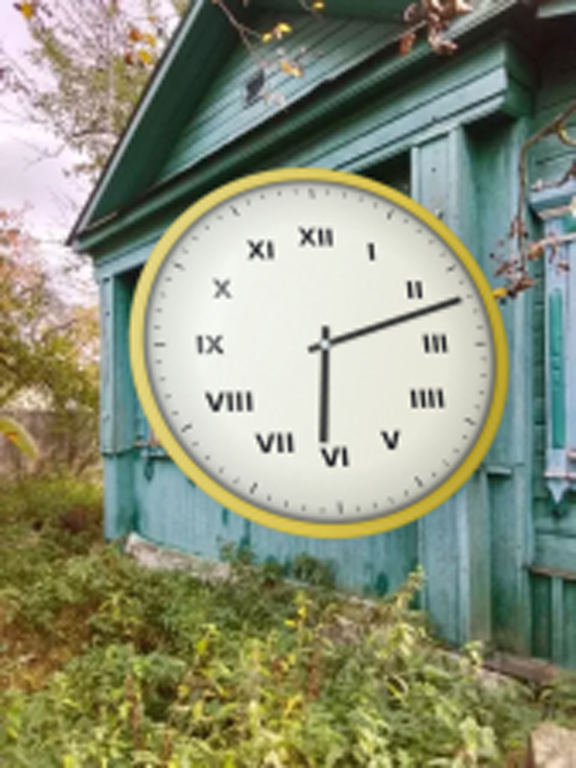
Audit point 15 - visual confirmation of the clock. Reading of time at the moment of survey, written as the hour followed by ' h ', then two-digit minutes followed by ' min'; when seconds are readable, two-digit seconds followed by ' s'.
6 h 12 min
